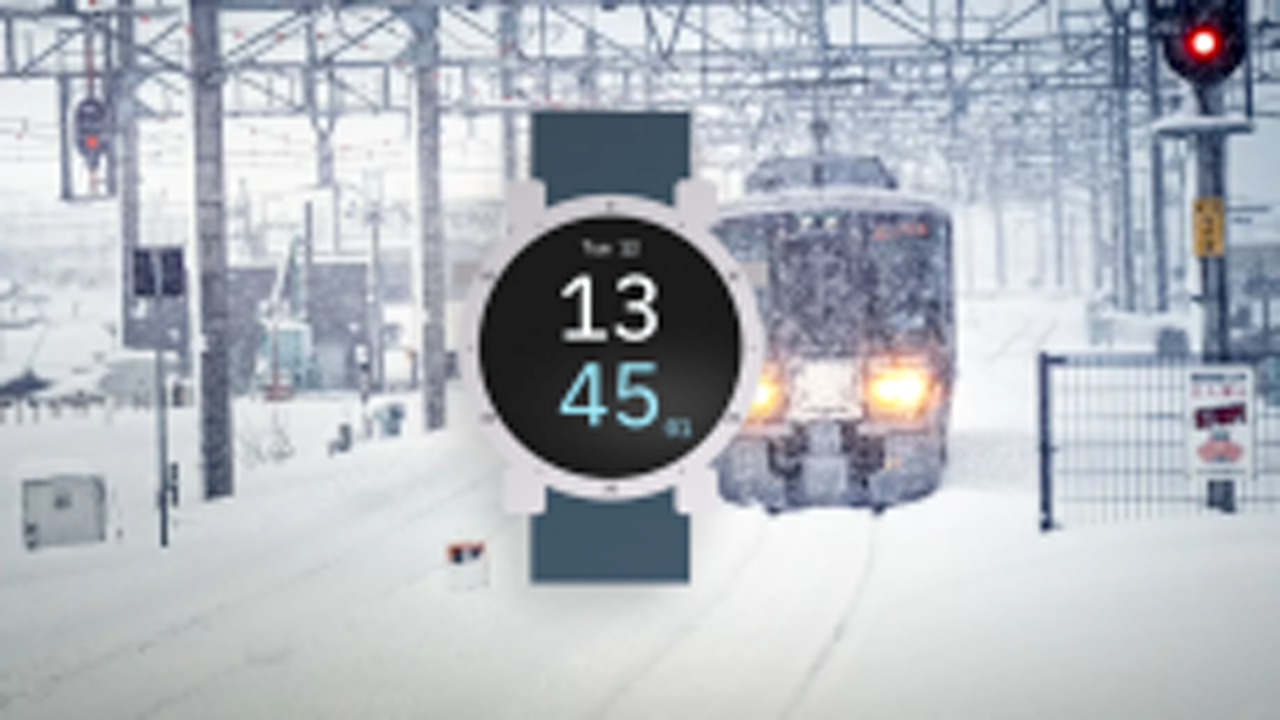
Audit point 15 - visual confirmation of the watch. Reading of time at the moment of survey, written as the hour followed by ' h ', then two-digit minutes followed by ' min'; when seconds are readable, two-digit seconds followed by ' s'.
13 h 45 min
